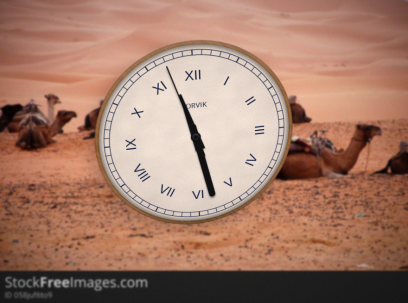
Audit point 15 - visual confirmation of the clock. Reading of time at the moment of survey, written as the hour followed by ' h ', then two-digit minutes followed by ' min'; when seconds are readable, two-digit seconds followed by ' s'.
11 h 27 min 57 s
